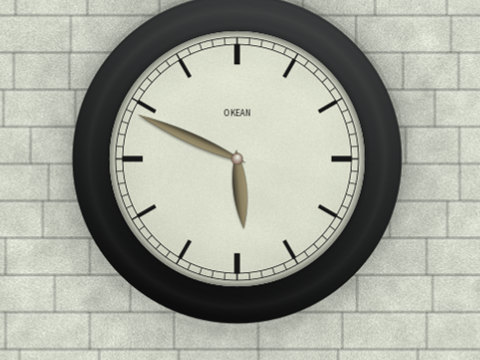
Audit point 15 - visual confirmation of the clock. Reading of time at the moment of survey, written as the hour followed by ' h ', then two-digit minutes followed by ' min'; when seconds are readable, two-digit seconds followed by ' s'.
5 h 49 min
